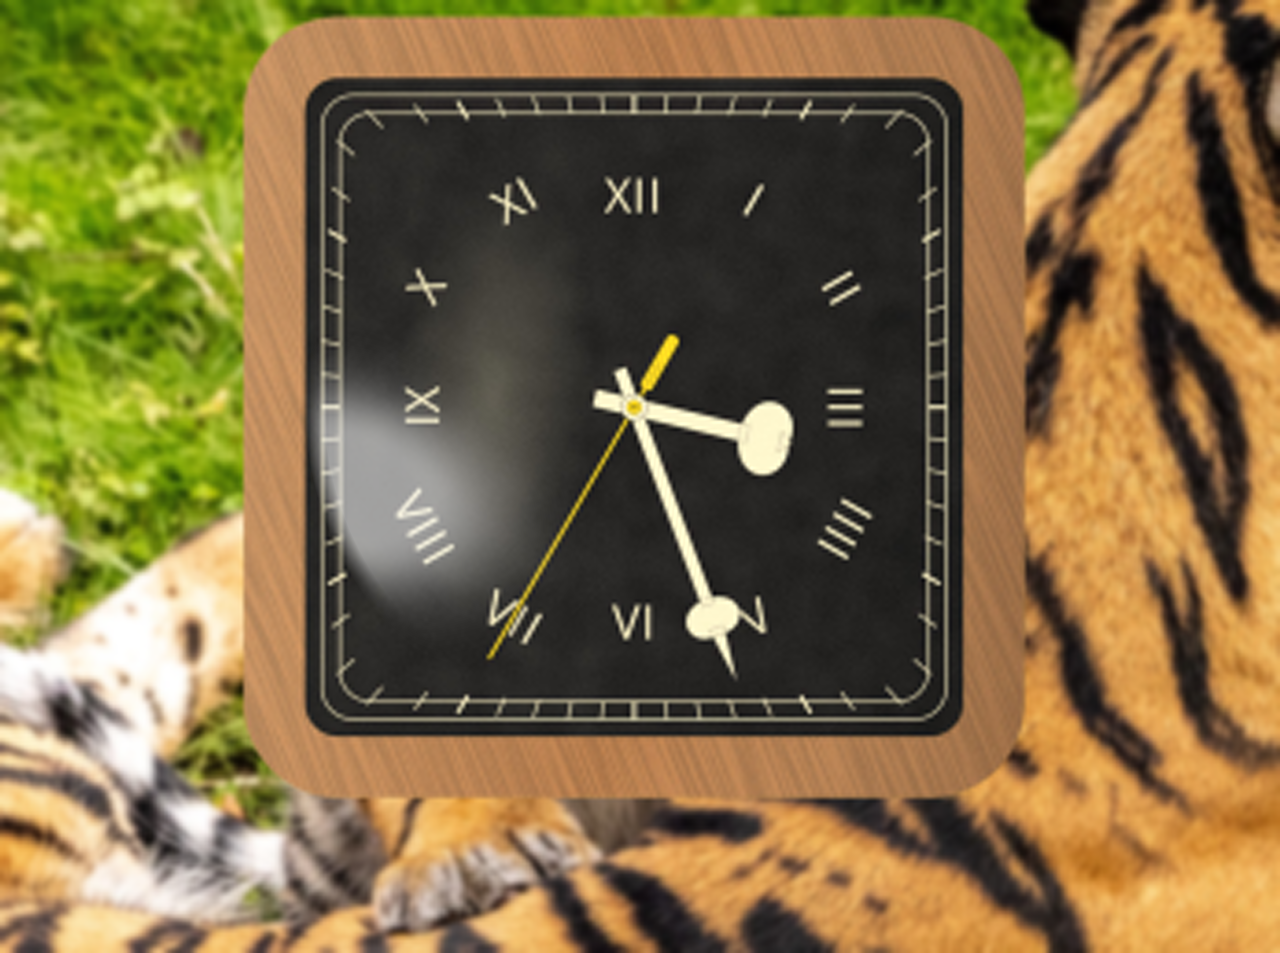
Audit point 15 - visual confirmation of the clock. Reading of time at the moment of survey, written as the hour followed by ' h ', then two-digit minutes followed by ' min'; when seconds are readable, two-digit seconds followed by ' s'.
3 h 26 min 35 s
